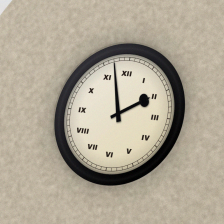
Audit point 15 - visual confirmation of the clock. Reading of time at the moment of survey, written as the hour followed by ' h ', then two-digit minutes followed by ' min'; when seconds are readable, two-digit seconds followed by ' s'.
1 h 57 min
